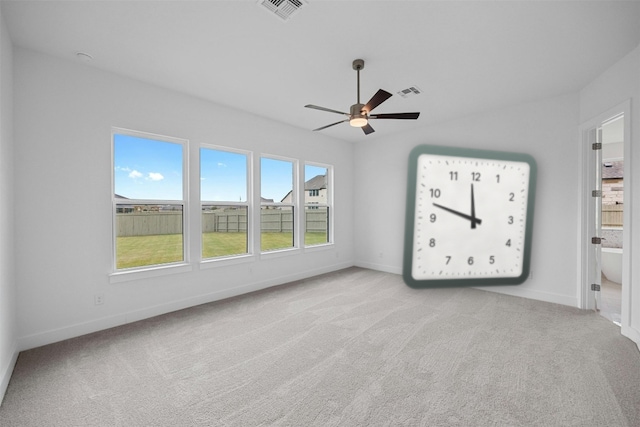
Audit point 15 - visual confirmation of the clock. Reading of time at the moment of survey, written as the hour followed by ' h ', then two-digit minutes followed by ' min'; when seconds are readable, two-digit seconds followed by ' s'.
11 h 48 min
